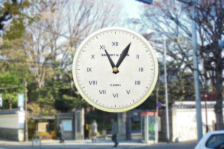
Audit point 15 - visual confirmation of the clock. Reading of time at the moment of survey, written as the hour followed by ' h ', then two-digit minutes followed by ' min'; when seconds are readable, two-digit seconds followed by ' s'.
11 h 05 min
